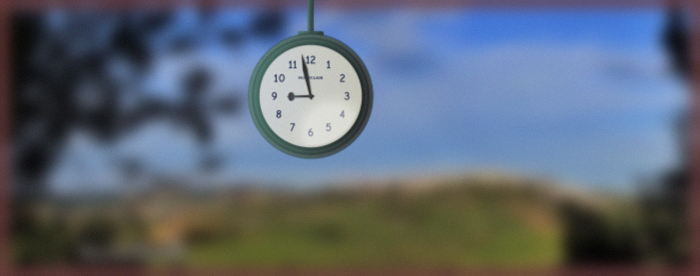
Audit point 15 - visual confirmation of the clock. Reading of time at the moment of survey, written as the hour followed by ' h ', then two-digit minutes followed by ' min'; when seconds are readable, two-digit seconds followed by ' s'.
8 h 58 min
